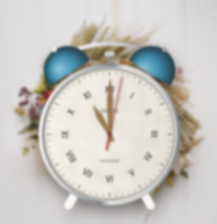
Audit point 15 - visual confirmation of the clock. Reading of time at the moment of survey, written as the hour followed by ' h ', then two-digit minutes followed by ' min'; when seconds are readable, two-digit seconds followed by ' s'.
11 h 00 min 02 s
